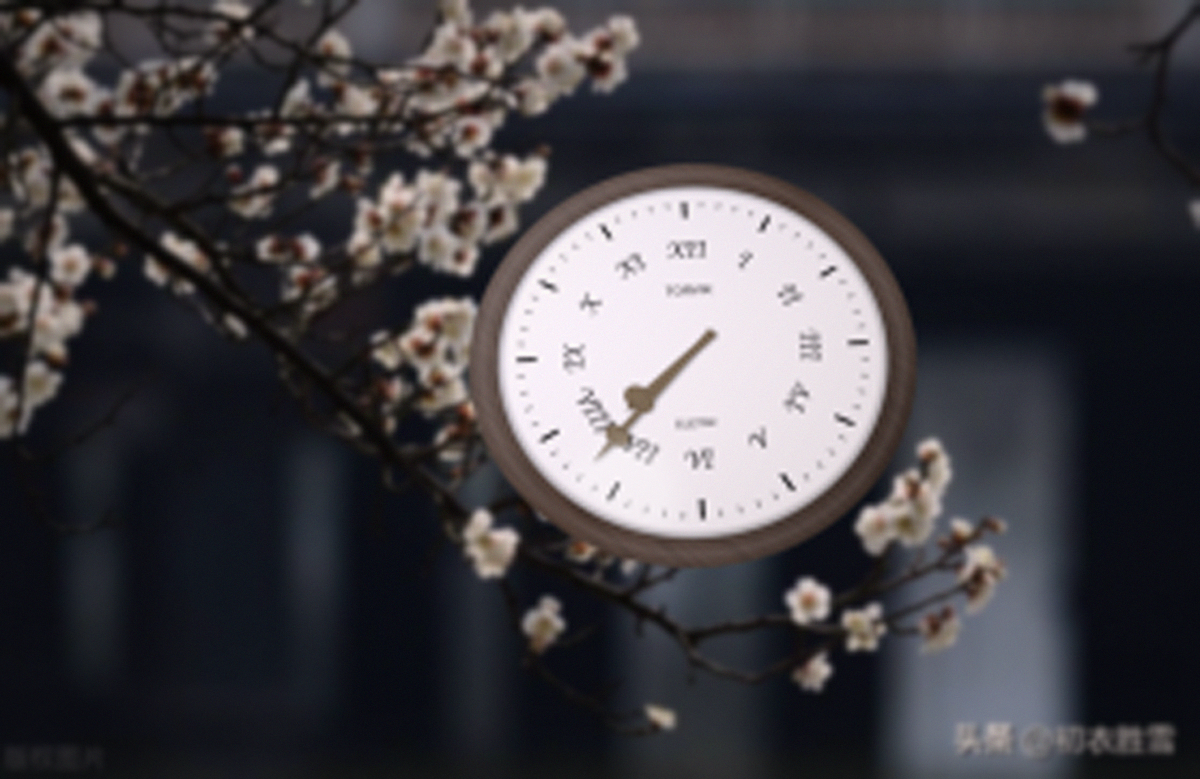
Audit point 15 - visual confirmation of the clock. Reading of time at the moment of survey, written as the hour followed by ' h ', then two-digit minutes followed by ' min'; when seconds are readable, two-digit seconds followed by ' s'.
7 h 37 min
